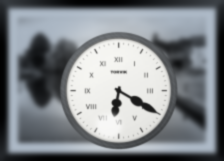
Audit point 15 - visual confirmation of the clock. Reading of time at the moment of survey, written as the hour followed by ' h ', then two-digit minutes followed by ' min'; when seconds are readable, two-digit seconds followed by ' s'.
6 h 20 min
